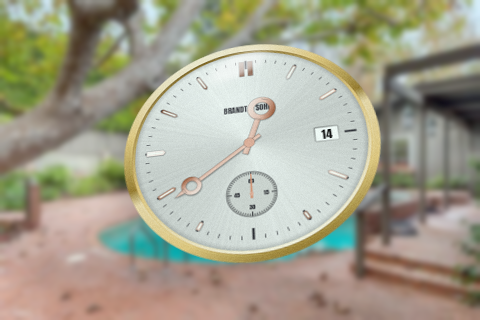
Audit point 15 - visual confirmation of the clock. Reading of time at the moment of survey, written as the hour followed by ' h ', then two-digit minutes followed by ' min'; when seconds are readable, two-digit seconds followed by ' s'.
12 h 39 min
